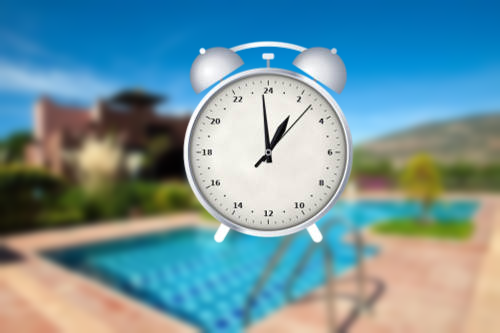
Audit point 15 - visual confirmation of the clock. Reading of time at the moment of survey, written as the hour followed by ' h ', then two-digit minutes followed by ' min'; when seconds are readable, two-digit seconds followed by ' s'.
1 h 59 min 07 s
